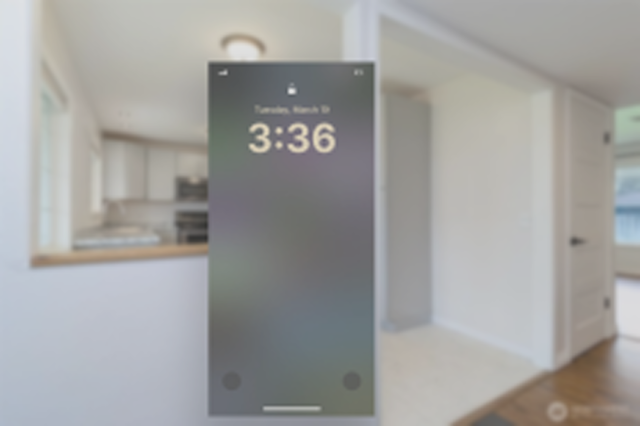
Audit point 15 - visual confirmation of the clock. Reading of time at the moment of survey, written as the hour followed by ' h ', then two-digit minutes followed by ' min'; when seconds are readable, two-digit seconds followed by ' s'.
3 h 36 min
